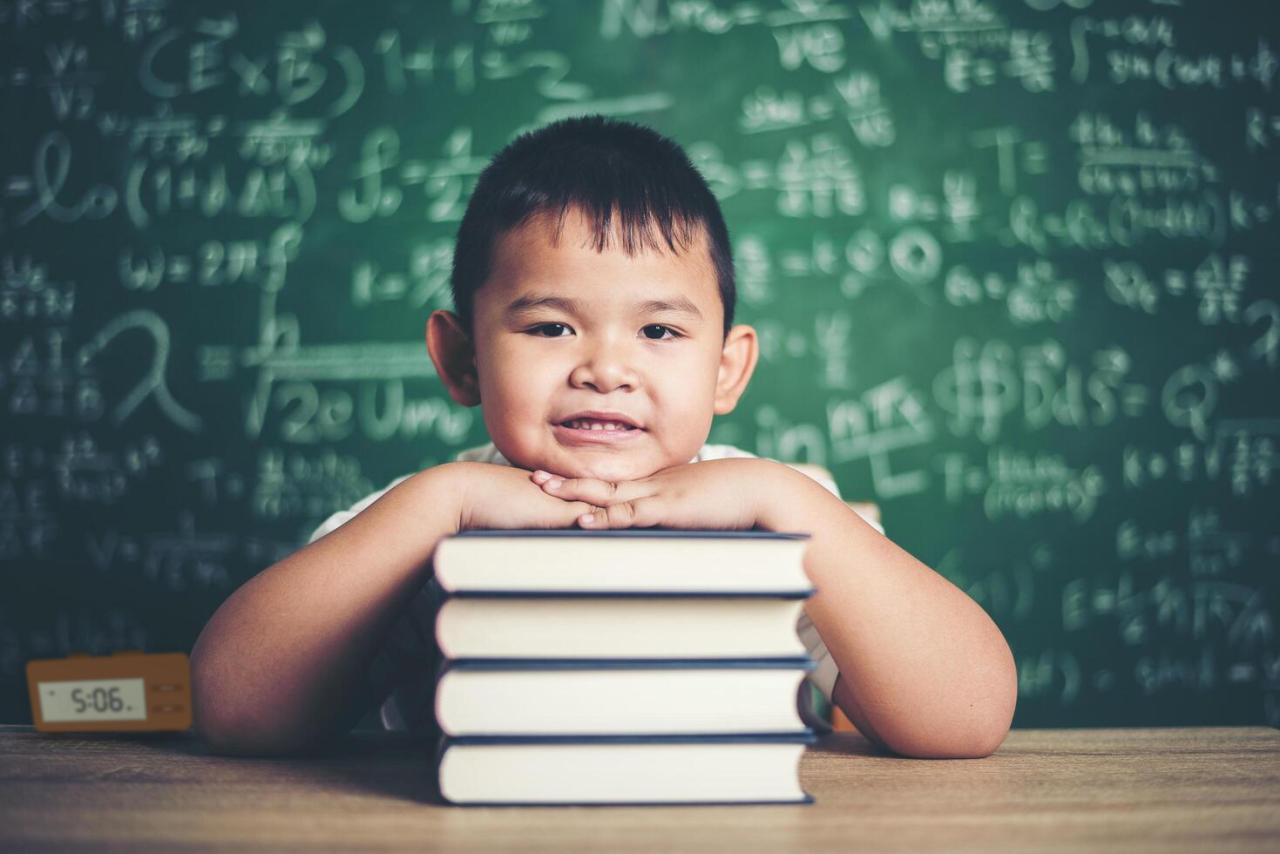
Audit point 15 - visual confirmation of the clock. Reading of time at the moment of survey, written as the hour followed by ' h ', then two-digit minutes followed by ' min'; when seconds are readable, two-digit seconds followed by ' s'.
5 h 06 min
